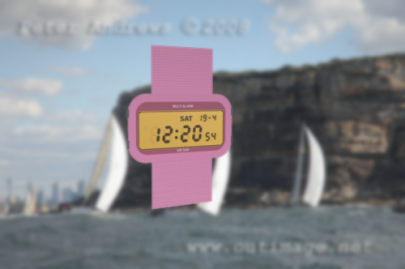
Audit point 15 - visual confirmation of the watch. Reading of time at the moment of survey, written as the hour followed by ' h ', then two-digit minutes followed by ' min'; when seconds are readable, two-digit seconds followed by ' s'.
12 h 20 min
